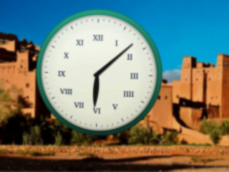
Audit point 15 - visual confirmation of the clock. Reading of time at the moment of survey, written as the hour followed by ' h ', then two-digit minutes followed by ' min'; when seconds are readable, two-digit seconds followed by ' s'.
6 h 08 min
